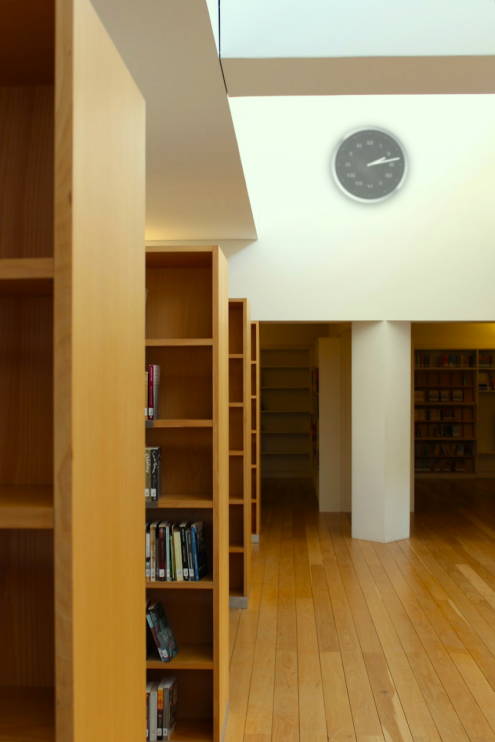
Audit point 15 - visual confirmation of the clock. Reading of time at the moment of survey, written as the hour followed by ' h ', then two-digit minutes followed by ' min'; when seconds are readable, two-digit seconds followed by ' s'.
2 h 13 min
